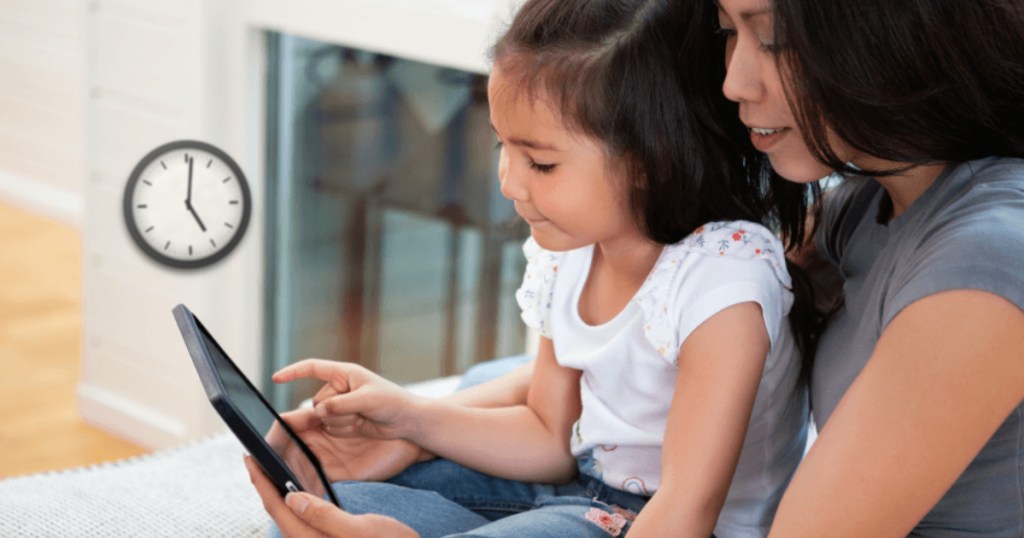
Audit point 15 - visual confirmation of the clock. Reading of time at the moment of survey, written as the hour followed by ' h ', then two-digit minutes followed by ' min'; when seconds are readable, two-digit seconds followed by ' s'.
5 h 01 min
